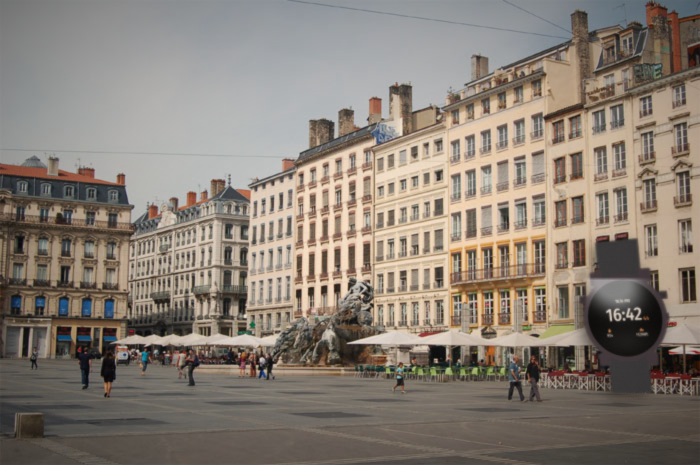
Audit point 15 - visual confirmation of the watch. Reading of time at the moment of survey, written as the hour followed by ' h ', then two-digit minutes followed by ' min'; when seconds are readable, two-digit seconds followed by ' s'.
16 h 42 min
